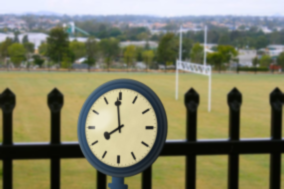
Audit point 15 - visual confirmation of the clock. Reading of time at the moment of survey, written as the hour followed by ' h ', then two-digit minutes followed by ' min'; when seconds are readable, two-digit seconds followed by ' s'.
7 h 59 min
